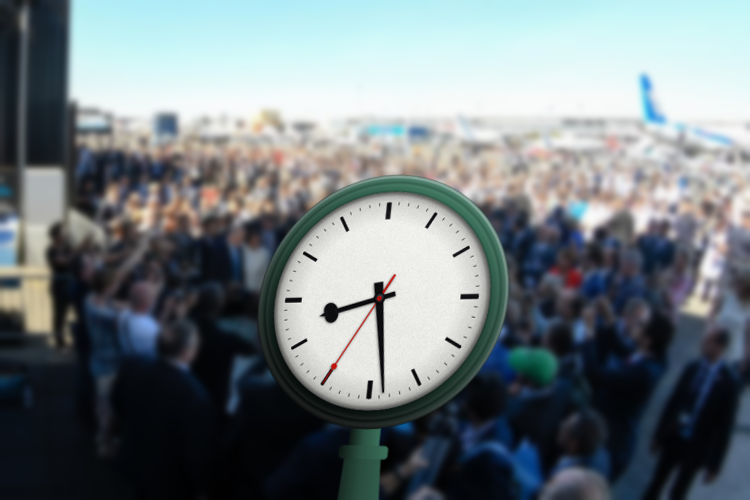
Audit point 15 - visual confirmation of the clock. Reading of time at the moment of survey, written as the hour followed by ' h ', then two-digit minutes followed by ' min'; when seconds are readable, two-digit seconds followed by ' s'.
8 h 28 min 35 s
